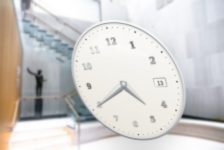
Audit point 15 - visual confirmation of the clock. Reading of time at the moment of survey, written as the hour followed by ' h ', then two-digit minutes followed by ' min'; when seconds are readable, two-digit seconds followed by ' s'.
4 h 40 min
